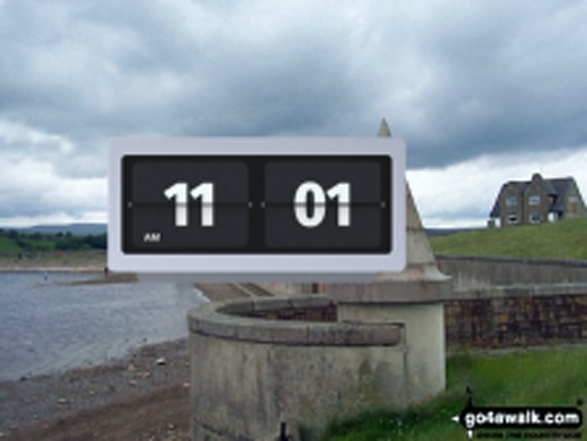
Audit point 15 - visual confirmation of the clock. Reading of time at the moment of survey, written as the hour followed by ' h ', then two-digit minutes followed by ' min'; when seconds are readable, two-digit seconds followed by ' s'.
11 h 01 min
